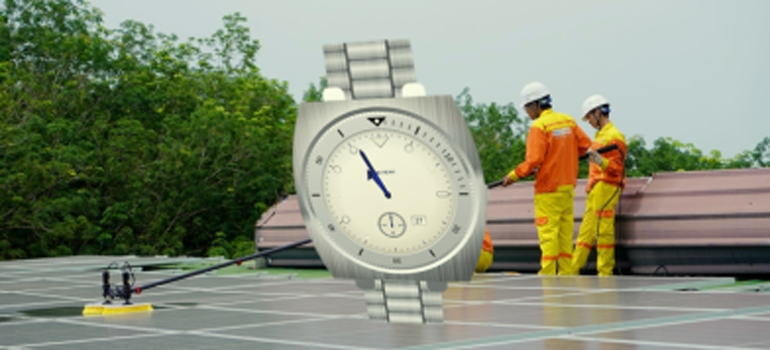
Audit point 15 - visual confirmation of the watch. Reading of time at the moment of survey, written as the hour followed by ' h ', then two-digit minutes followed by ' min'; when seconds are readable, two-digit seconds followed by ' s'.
10 h 56 min
